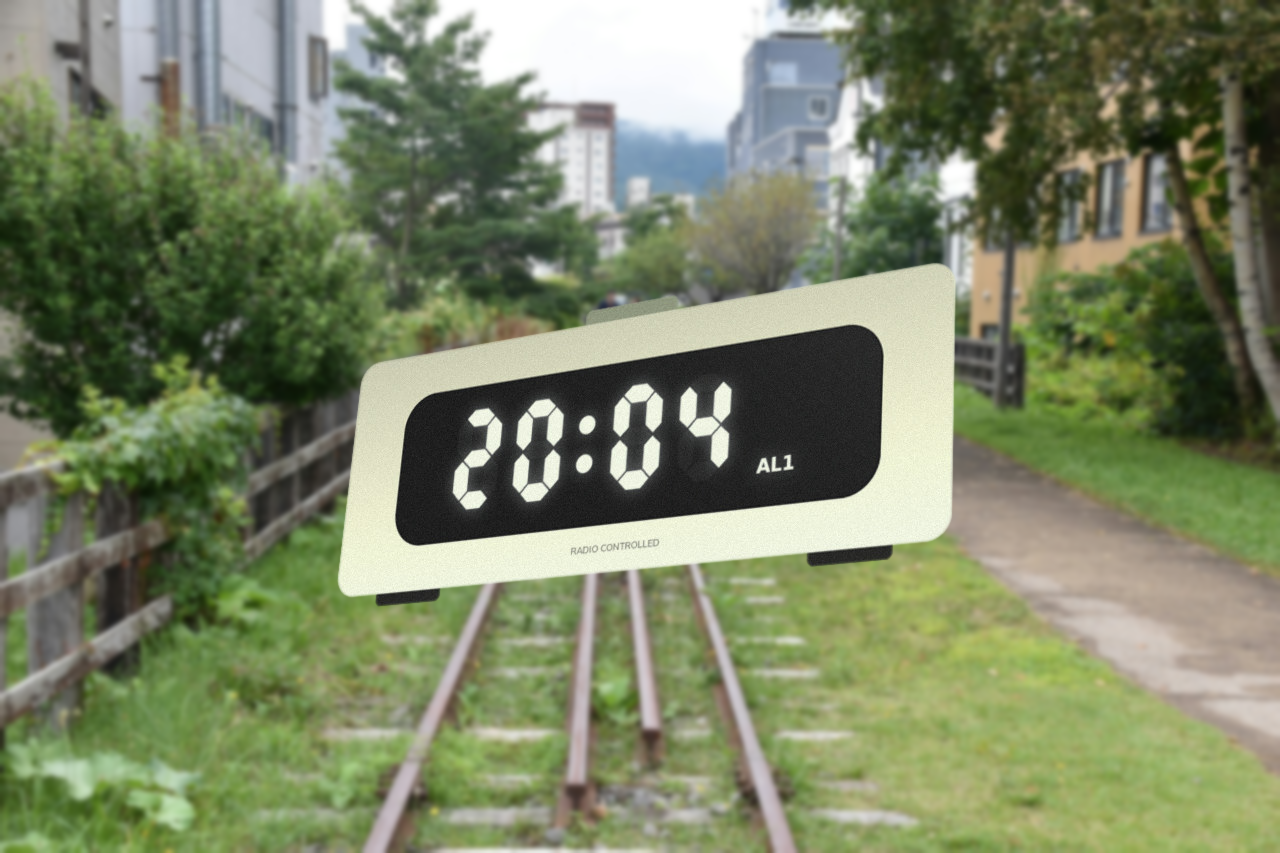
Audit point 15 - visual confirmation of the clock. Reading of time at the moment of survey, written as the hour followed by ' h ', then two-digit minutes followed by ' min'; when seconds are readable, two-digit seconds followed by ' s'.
20 h 04 min
